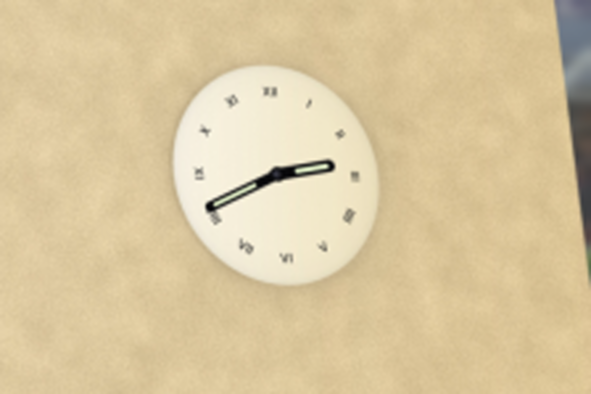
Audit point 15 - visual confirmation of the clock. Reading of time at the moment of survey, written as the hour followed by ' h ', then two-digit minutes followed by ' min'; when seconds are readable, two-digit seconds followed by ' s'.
2 h 41 min
